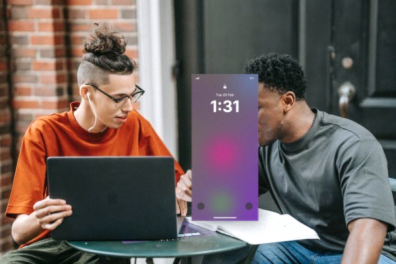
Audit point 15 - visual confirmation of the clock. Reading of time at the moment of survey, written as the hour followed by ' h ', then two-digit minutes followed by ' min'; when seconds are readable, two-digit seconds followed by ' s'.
1 h 31 min
